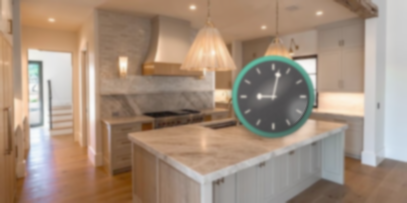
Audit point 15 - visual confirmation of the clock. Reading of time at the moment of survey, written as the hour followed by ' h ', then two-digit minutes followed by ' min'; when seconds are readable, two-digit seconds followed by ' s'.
9 h 02 min
